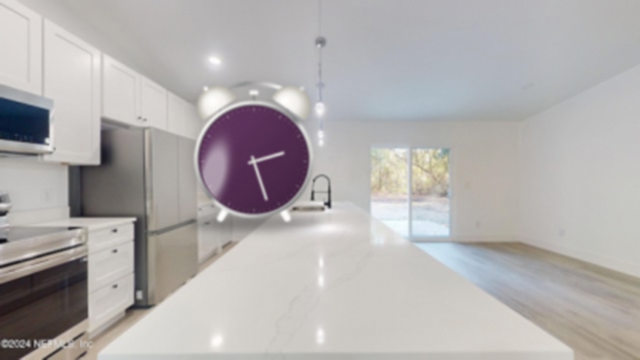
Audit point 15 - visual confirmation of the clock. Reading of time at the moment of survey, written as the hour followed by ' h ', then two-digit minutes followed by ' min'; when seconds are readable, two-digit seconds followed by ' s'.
2 h 27 min
